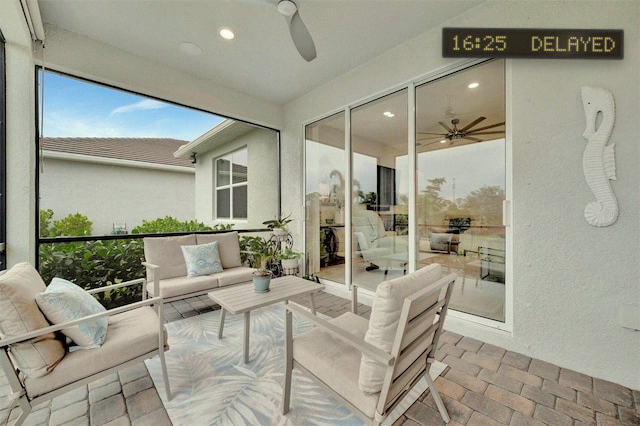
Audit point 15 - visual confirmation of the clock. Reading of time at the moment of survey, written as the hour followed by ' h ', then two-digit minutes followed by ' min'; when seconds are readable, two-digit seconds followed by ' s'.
16 h 25 min
